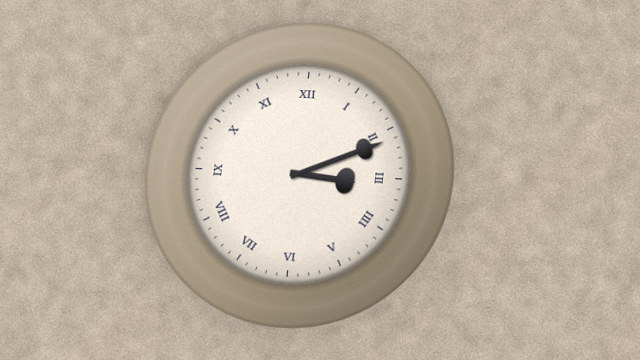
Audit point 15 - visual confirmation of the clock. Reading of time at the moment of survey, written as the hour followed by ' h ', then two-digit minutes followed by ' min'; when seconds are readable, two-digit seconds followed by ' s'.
3 h 11 min
